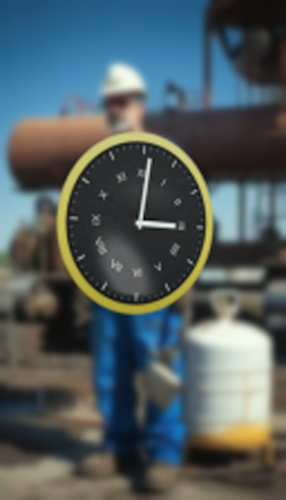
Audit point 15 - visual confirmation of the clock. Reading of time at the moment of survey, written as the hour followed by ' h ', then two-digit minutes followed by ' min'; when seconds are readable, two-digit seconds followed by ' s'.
3 h 01 min
